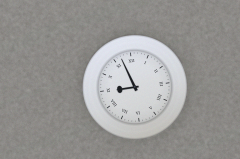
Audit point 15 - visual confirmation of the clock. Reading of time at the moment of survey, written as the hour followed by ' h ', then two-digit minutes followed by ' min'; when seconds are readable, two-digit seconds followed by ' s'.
8 h 57 min
